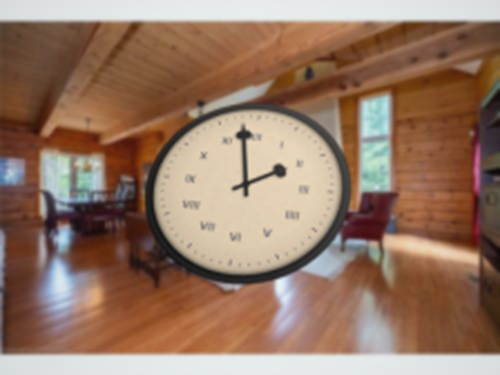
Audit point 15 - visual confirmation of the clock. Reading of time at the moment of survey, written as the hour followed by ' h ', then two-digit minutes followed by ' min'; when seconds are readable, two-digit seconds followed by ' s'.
1 h 58 min
